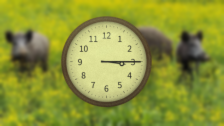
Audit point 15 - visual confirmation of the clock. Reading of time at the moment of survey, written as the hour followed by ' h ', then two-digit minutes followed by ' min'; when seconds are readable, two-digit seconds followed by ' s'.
3 h 15 min
